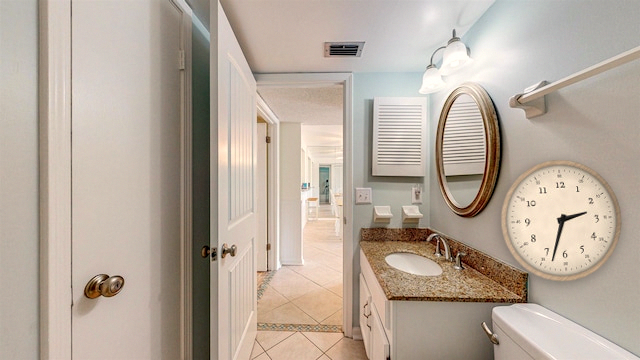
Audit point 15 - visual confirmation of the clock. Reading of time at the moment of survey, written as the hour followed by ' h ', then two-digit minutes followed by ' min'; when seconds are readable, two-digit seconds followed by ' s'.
2 h 33 min
